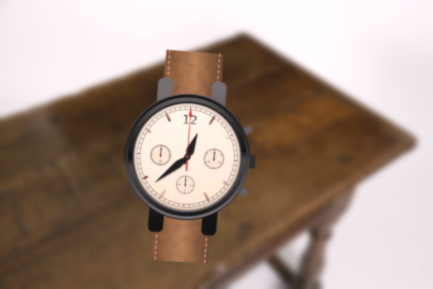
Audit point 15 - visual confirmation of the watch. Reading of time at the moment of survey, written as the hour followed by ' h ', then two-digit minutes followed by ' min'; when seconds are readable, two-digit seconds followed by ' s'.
12 h 38 min
